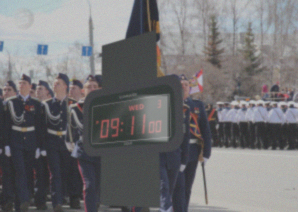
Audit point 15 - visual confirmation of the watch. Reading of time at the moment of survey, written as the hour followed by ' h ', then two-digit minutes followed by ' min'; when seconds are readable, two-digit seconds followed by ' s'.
9 h 11 min 00 s
